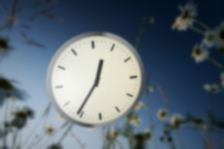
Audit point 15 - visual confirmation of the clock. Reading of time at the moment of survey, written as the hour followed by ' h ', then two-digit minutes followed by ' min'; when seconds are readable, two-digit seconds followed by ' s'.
12 h 36 min
